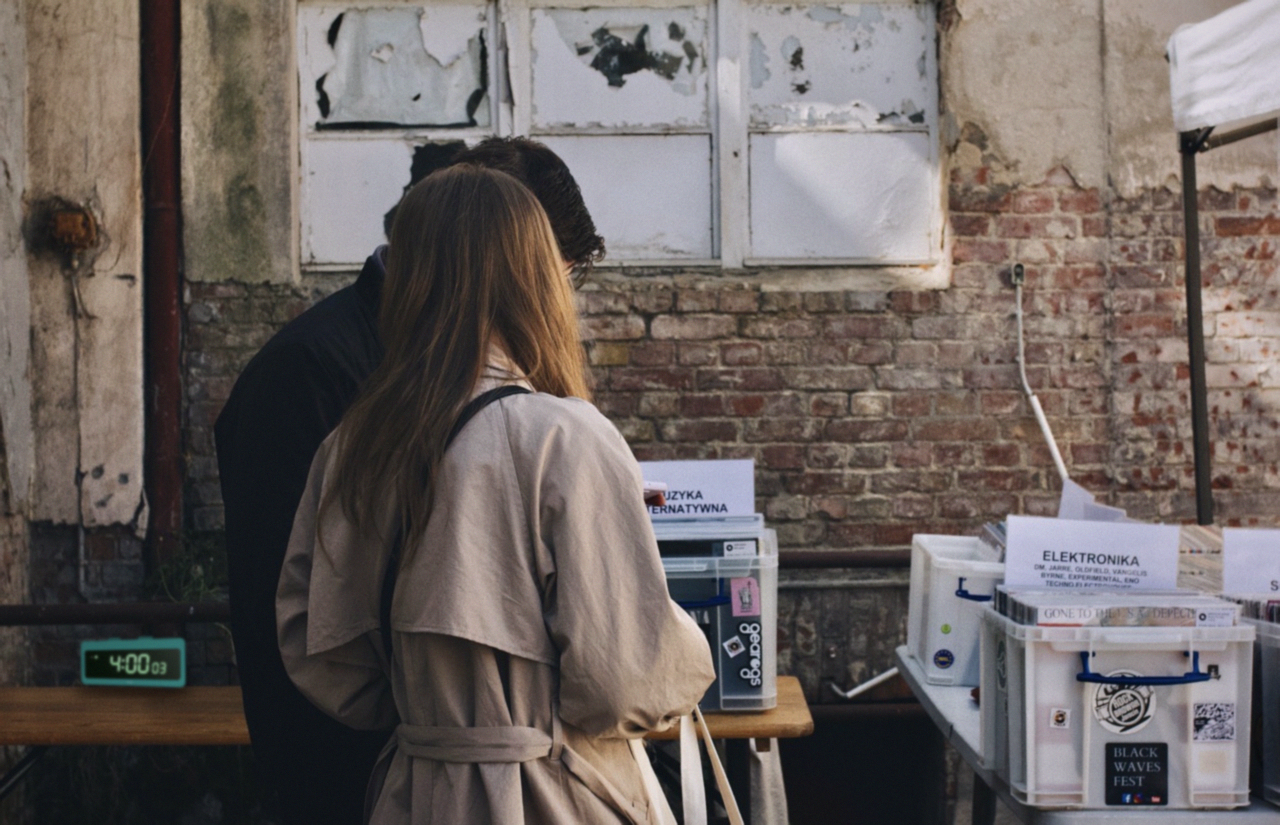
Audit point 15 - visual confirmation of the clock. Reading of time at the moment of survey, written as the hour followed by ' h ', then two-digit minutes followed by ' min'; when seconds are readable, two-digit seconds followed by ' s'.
4 h 00 min
